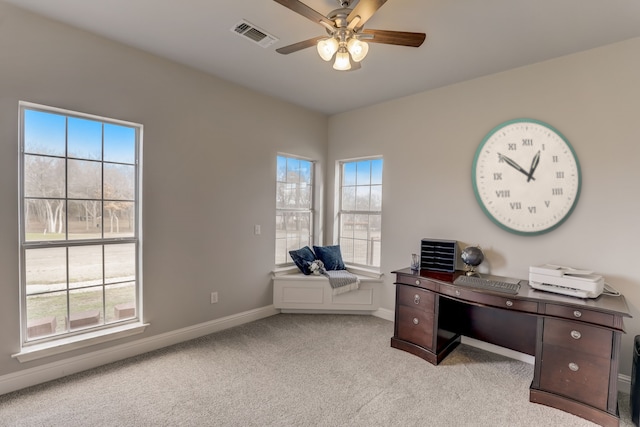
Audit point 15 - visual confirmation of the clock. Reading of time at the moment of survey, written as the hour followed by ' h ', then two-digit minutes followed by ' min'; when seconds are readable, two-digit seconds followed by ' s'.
12 h 51 min
